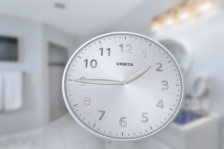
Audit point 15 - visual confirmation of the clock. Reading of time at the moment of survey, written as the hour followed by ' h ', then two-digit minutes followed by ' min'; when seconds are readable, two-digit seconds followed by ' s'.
1 h 45 min
